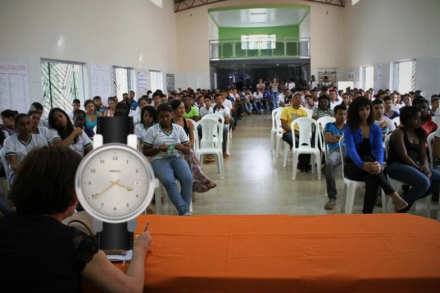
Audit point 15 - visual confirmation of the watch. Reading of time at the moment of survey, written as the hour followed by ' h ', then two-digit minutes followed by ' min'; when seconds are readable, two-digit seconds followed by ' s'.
3 h 39 min
